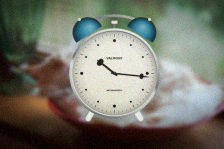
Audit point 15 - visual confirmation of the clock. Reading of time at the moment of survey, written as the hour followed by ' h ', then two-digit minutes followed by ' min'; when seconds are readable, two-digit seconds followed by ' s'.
10 h 16 min
